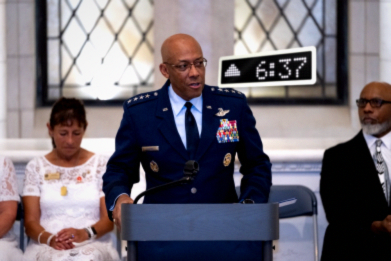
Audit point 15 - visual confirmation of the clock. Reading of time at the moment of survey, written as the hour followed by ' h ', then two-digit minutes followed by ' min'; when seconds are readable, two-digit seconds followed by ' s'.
6 h 37 min
